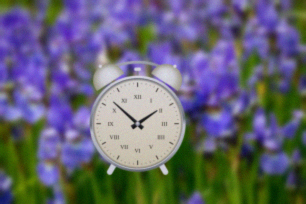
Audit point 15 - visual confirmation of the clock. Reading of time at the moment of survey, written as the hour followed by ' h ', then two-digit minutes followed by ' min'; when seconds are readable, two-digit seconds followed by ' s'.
1 h 52 min
